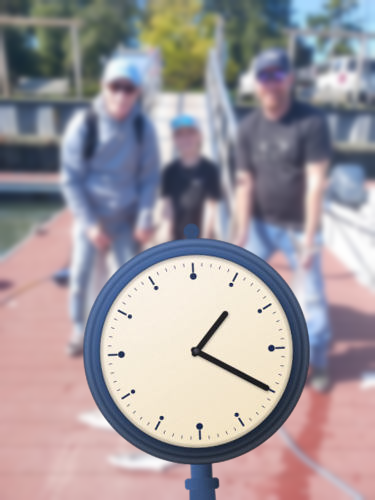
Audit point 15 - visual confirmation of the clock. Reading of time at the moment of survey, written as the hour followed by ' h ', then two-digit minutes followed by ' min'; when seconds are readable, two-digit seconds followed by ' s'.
1 h 20 min
